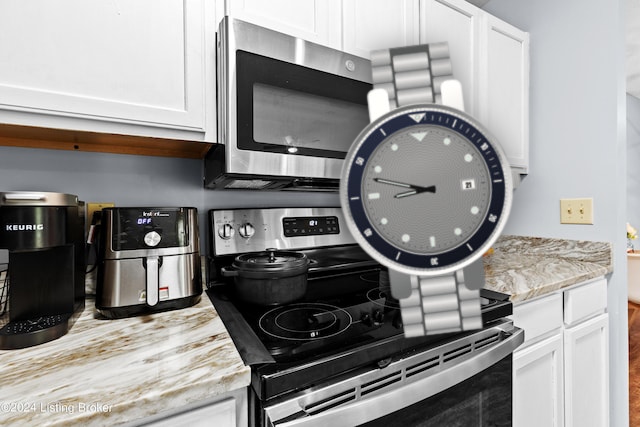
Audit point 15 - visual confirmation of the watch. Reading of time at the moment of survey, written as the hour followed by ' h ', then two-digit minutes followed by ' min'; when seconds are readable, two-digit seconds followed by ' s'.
8 h 48 min
